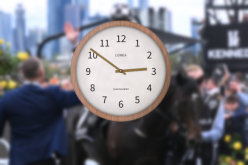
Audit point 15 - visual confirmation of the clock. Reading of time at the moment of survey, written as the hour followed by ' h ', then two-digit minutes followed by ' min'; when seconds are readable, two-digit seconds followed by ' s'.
2 h 51 min
